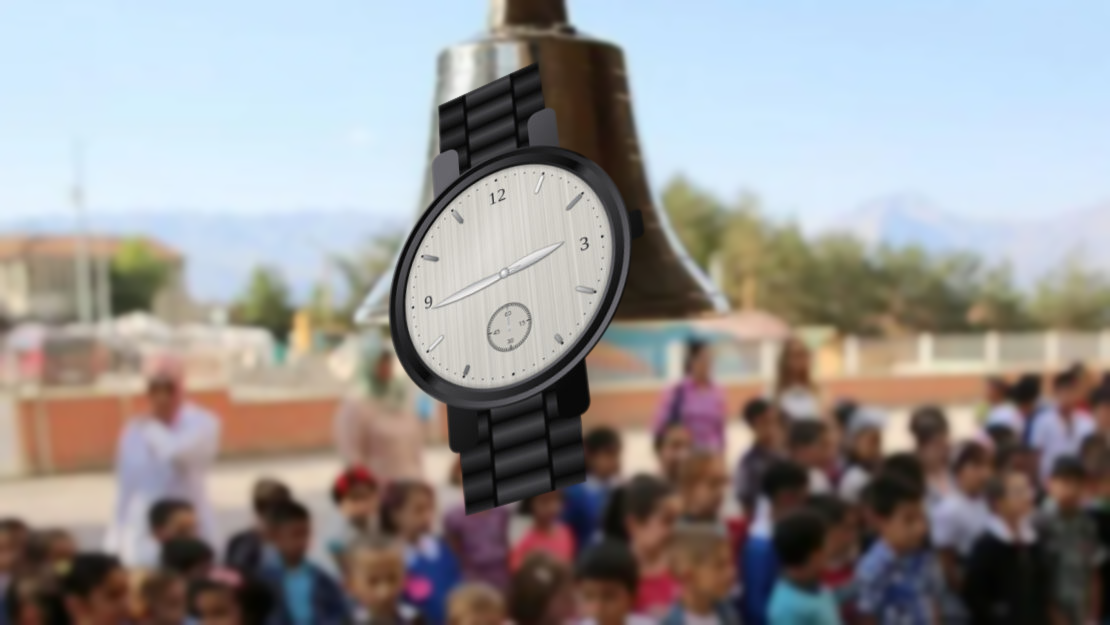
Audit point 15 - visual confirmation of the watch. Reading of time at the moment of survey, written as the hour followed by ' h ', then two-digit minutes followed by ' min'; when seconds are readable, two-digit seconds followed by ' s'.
2 h 44 min
